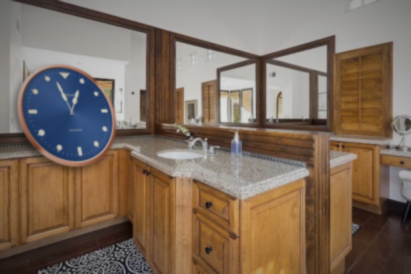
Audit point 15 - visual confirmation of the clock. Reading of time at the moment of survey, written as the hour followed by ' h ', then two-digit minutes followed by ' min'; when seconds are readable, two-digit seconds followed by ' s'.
12 h 57 min
